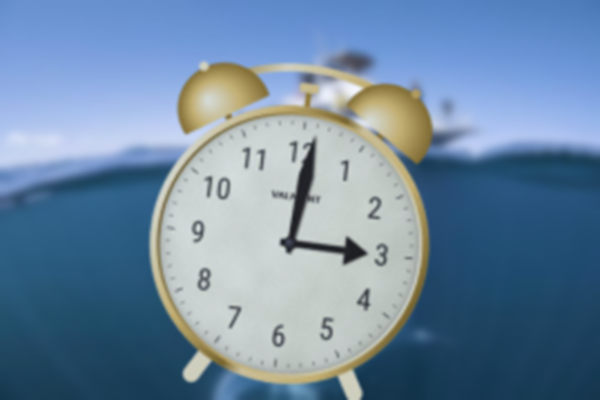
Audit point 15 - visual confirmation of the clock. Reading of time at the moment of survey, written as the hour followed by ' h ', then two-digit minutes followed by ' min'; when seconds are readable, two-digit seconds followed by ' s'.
3 h 01 min
